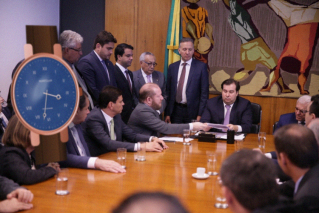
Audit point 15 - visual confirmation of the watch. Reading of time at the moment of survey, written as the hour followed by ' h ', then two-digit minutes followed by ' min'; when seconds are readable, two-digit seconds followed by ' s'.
3 h 32 min
